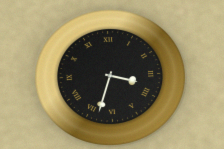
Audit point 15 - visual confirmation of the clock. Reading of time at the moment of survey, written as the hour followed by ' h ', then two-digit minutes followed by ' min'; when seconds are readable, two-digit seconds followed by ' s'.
3 h 33 min
